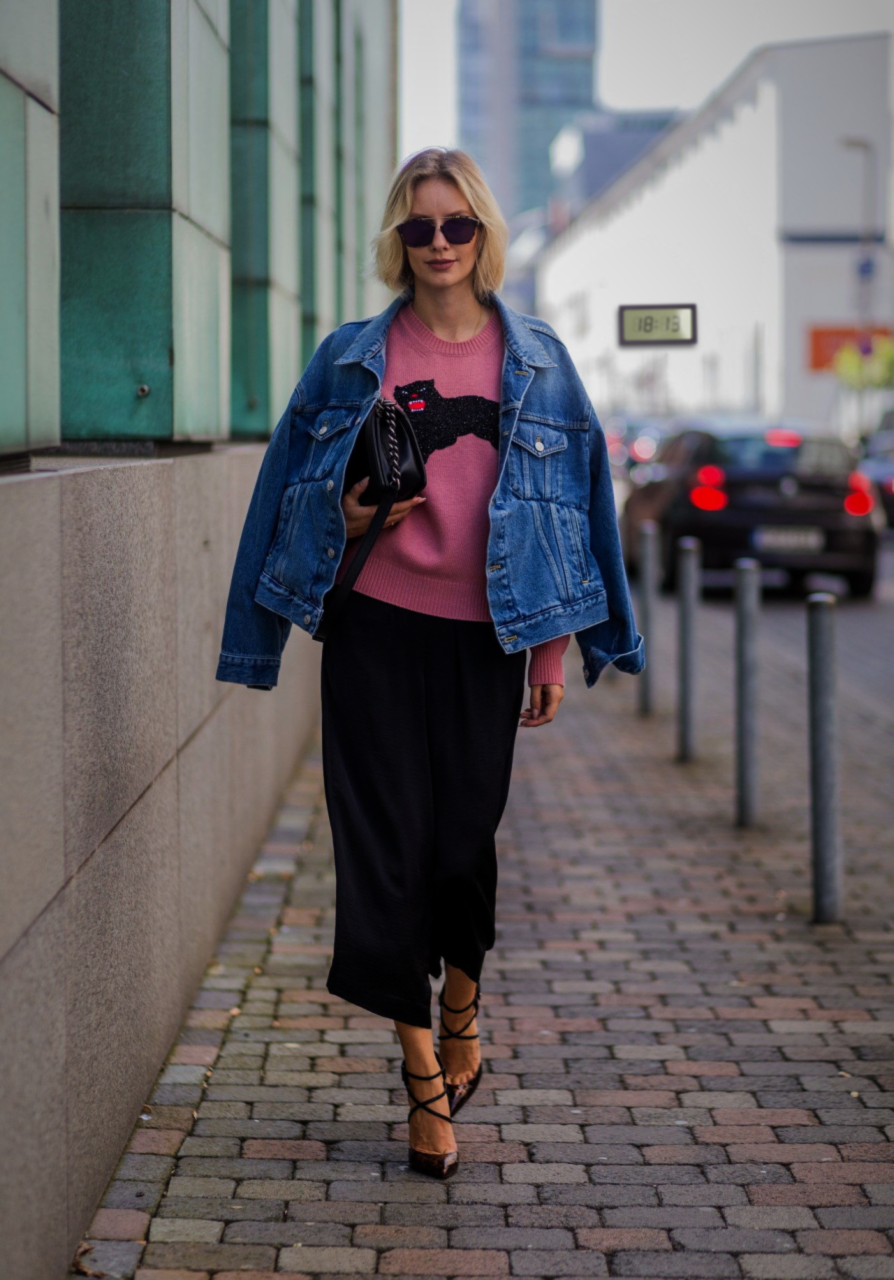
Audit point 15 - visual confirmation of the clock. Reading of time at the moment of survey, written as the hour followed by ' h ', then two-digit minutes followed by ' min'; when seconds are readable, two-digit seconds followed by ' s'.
18 h 13 min
